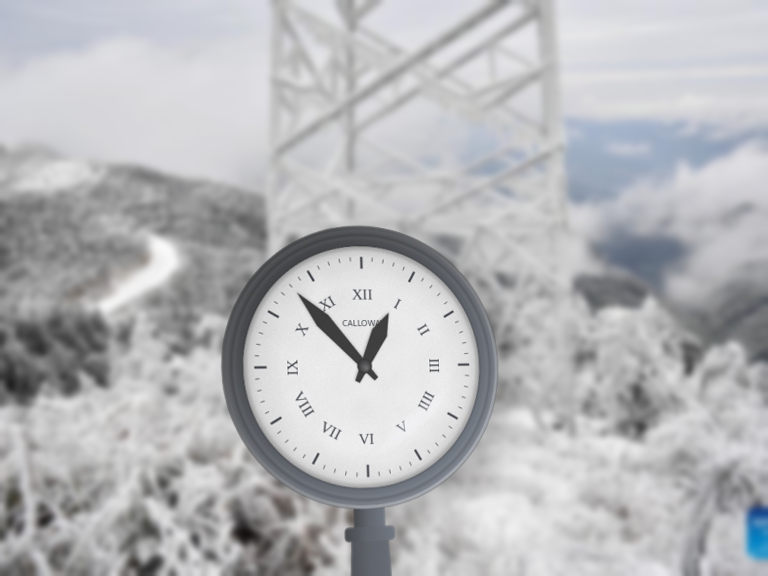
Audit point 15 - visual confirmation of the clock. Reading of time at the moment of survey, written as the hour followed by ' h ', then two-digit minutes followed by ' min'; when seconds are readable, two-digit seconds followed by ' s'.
12 h 53 min
